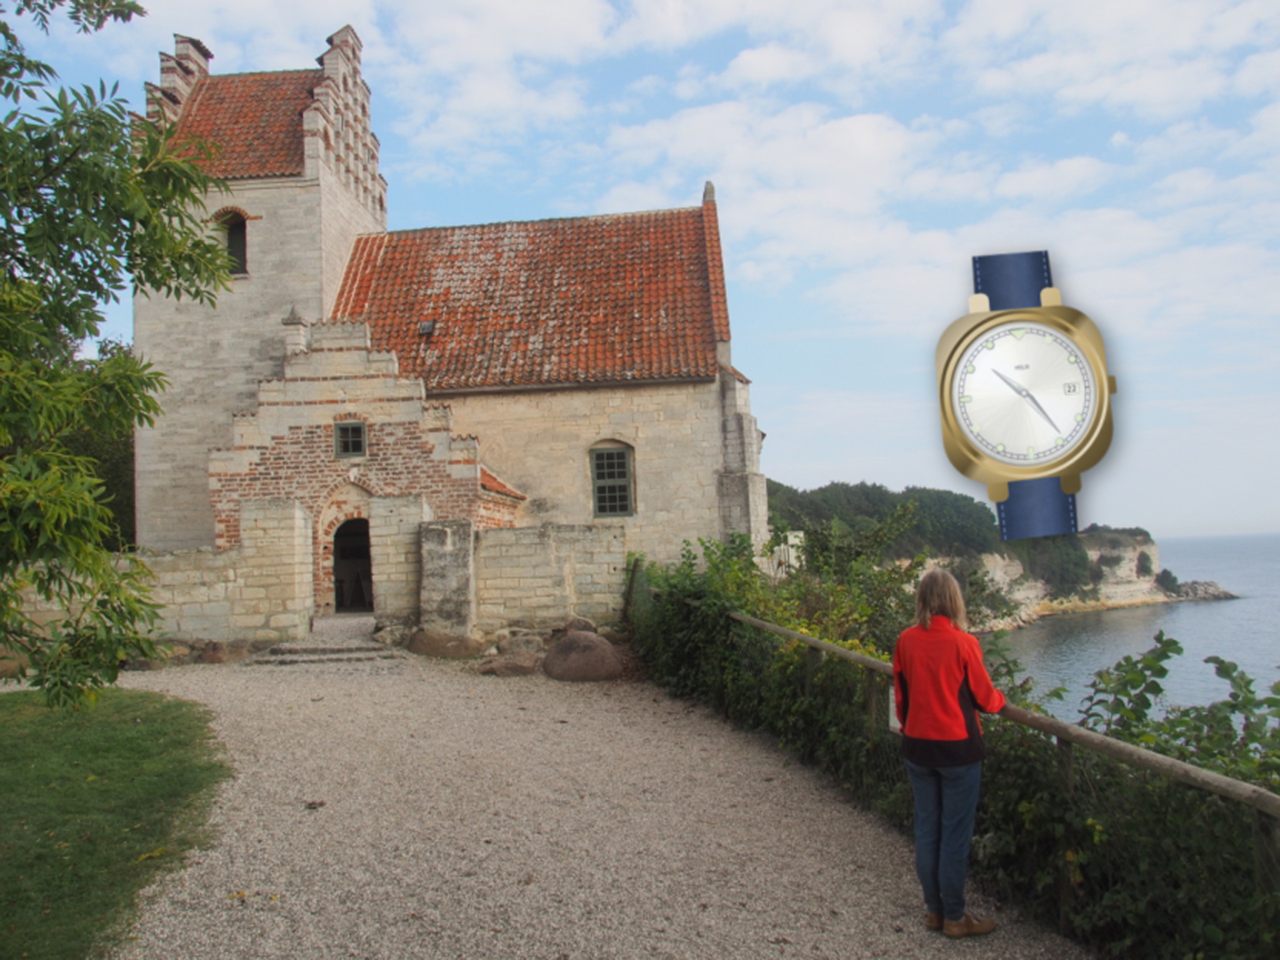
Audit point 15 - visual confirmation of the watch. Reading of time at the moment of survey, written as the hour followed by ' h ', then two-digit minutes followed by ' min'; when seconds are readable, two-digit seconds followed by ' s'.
10 h 24 min
